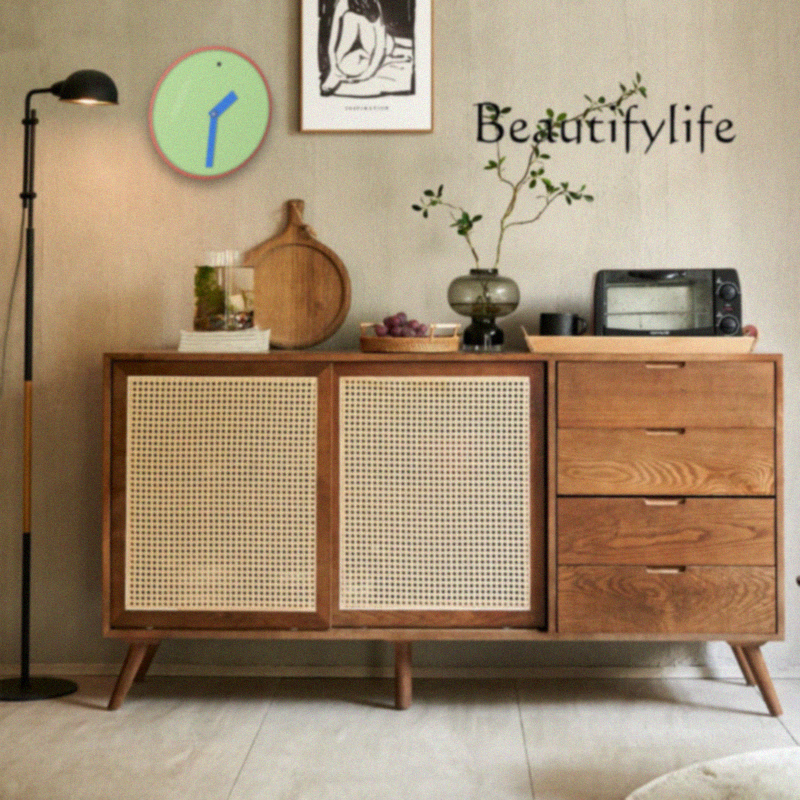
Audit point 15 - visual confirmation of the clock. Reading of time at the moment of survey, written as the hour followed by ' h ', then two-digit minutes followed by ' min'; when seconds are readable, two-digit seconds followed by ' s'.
1 h 30 min
